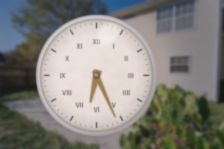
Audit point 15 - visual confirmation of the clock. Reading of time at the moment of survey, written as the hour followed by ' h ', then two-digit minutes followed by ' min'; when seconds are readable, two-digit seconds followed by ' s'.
6 h 26 min
